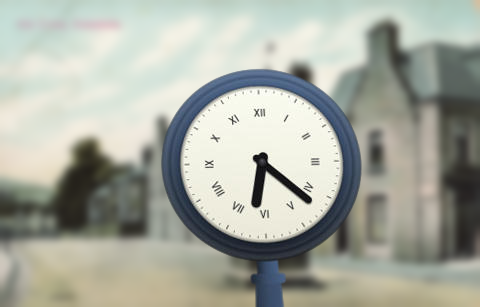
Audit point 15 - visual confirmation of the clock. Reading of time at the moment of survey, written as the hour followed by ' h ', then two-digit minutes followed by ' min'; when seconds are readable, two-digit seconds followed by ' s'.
6 h 22 min
